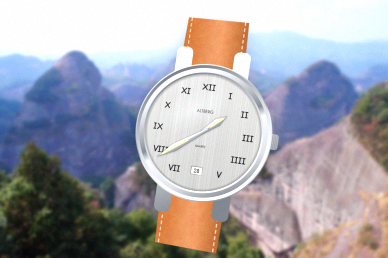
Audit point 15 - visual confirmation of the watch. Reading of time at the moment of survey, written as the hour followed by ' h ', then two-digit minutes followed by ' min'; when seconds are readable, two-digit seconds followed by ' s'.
1 h 39 min
